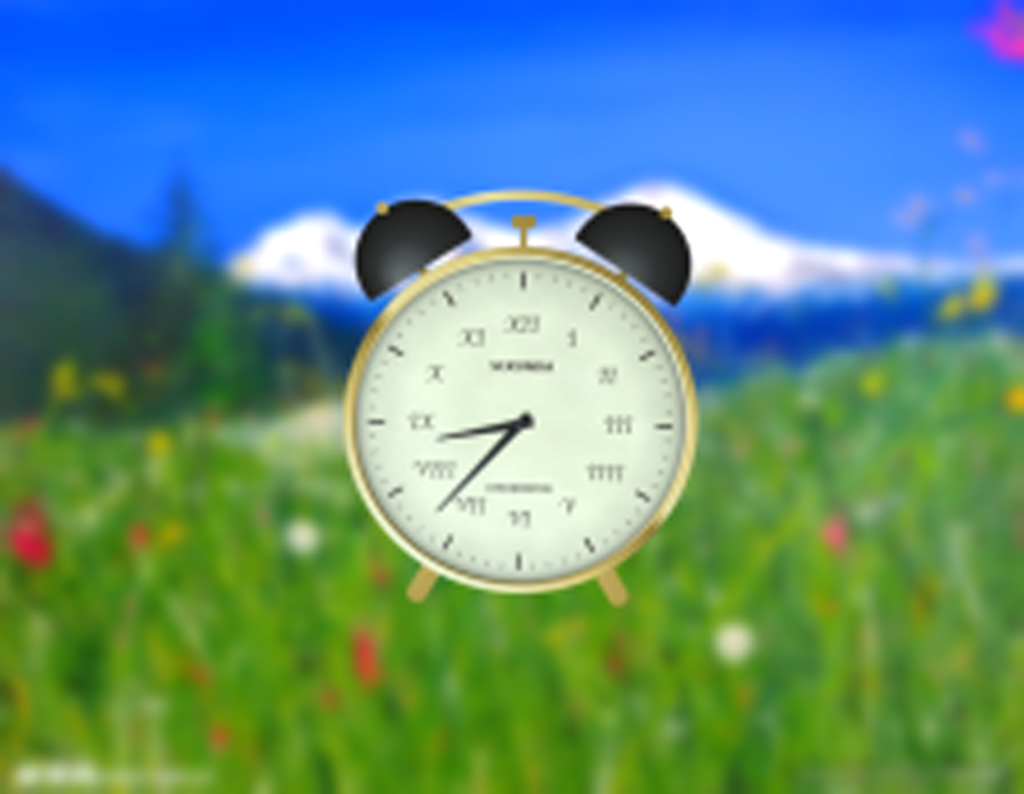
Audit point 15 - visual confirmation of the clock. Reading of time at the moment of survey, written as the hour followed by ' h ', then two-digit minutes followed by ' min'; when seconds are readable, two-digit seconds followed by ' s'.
8 h 37 min
